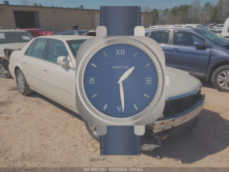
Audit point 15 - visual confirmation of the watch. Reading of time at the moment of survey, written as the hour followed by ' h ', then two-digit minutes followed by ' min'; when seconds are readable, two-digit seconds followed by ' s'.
1 h 29 min
